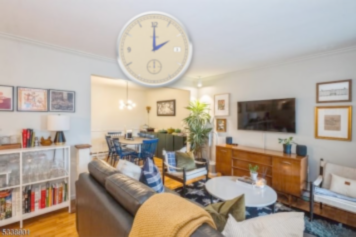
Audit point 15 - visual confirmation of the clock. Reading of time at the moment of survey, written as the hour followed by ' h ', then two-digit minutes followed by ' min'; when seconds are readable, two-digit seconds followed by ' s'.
2 h 00 min
